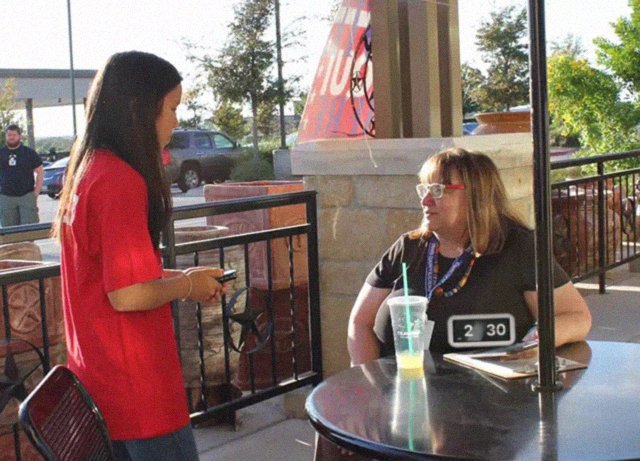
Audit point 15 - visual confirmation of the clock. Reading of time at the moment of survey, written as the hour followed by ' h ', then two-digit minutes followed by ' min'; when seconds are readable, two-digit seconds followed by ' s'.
2 h 30 min
